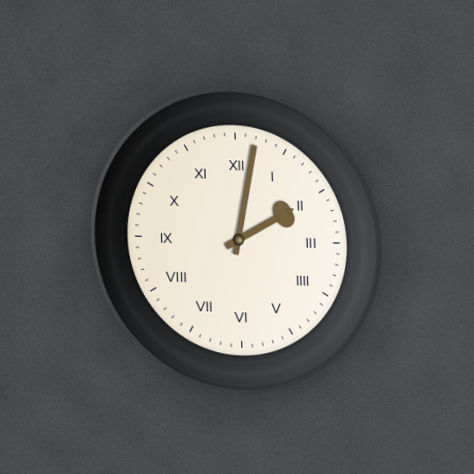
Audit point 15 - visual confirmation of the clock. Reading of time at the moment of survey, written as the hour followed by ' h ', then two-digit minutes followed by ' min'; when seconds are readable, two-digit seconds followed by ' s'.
2 h 02 min
